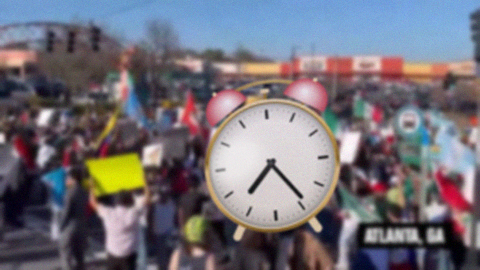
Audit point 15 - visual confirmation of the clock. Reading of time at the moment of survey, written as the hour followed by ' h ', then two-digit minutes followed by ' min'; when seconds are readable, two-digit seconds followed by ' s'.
7 h 24 min
